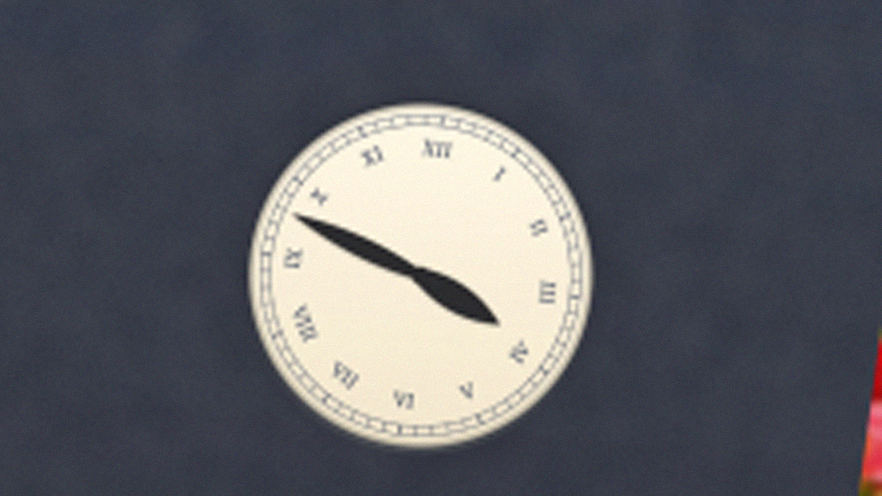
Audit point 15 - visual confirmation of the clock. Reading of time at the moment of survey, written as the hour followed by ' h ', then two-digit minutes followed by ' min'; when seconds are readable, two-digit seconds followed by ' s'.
3 h 48 min
